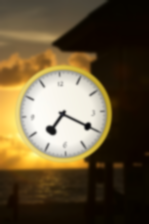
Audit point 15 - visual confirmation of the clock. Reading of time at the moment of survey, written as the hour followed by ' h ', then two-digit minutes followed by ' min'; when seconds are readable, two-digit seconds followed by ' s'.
7 h 20 min
